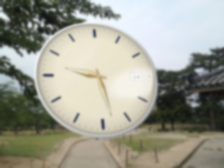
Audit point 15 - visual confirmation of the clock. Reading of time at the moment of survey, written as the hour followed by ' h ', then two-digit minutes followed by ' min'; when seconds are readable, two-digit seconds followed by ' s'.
9 h 28 min
